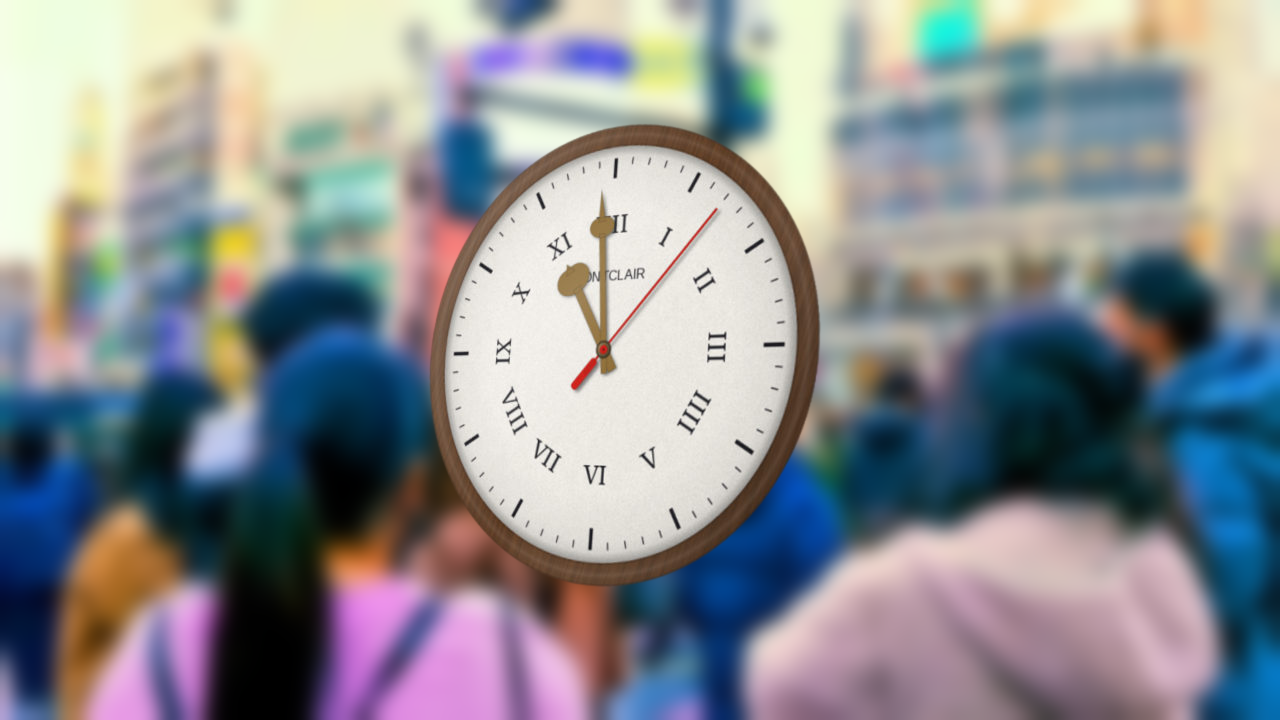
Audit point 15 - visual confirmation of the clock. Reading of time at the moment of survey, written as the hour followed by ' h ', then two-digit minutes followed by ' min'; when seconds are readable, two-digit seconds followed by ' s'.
10 h 59 min 07 s
